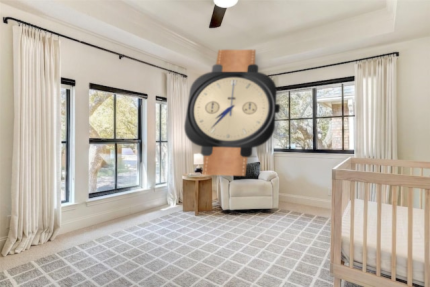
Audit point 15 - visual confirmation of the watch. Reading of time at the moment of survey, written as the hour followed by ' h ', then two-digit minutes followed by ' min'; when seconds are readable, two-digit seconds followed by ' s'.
7 h 36 min
